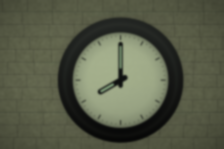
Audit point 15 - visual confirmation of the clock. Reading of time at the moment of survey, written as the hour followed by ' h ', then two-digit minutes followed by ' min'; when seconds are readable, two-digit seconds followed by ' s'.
8 h 00 min
